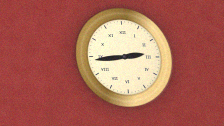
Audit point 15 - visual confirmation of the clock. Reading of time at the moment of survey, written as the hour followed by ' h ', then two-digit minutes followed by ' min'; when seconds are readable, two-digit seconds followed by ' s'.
2 h 44 min
